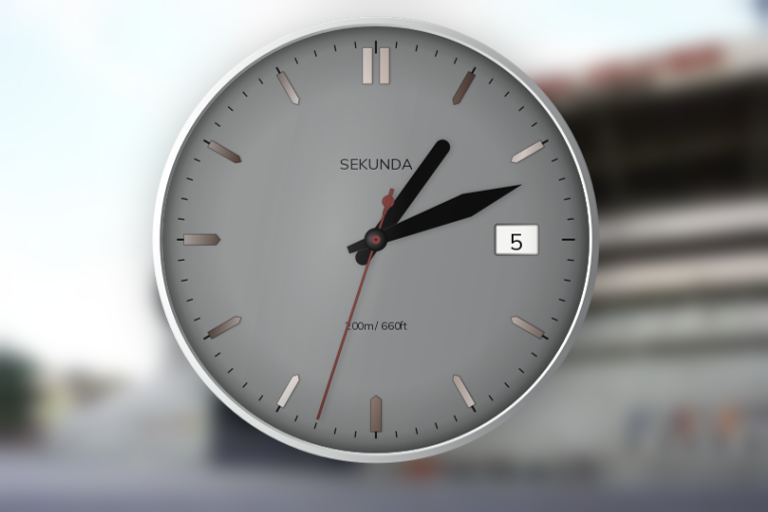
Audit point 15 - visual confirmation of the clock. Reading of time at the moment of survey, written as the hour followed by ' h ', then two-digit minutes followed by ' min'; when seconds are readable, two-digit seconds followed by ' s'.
1 h 11 min 33 s
